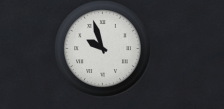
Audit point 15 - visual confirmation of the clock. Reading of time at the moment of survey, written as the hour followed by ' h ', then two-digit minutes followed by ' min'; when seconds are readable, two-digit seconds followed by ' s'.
9 h 57 min
